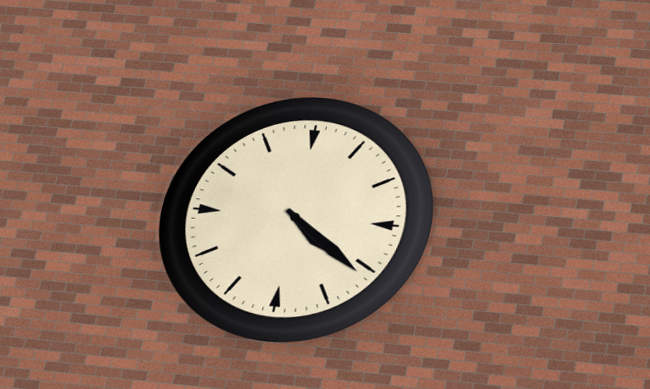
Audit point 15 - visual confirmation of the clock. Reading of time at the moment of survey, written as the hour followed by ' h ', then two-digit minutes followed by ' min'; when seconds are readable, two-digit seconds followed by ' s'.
4 h 21 min
